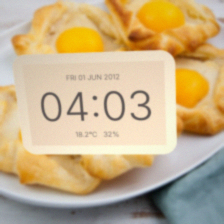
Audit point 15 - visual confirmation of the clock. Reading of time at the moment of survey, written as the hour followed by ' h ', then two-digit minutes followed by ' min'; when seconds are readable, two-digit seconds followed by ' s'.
4 h 03 min
